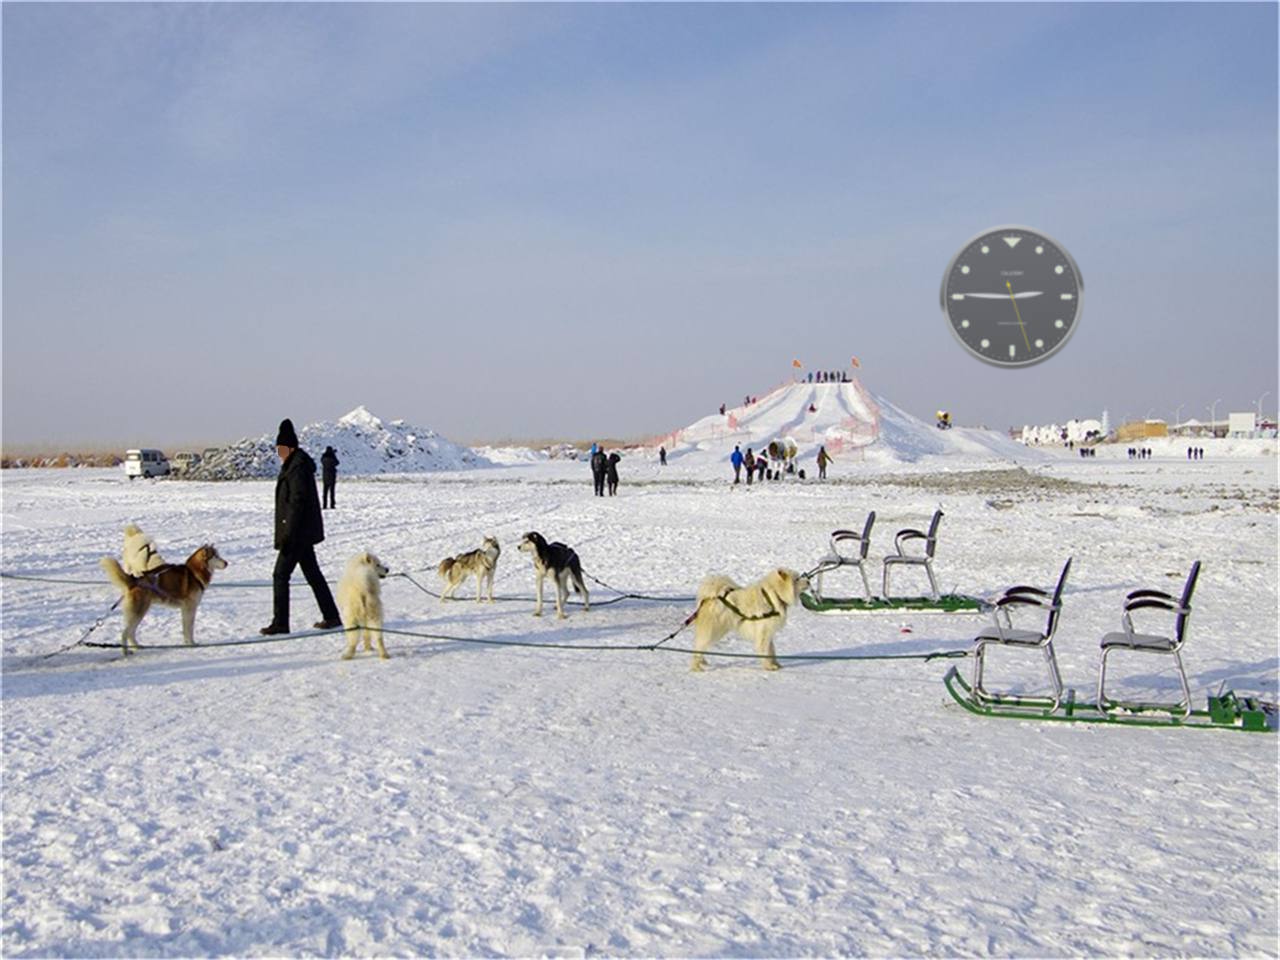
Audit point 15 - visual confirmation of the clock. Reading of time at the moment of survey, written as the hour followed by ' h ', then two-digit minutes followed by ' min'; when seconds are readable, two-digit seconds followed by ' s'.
2 h 45 min 27 s
